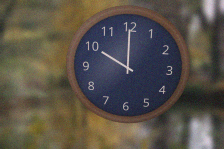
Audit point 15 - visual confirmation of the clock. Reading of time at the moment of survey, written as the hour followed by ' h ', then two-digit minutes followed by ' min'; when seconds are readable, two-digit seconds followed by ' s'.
10 h 00 min
